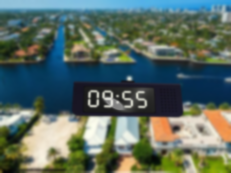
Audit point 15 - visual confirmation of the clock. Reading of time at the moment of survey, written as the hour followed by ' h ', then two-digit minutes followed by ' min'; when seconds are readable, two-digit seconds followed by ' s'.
9 h 55 min
